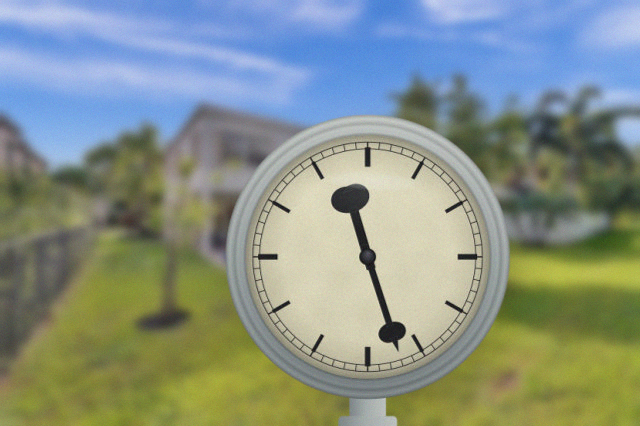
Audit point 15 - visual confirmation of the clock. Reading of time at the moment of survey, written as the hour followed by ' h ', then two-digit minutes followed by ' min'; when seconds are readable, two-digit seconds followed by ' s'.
11 h 27 min
